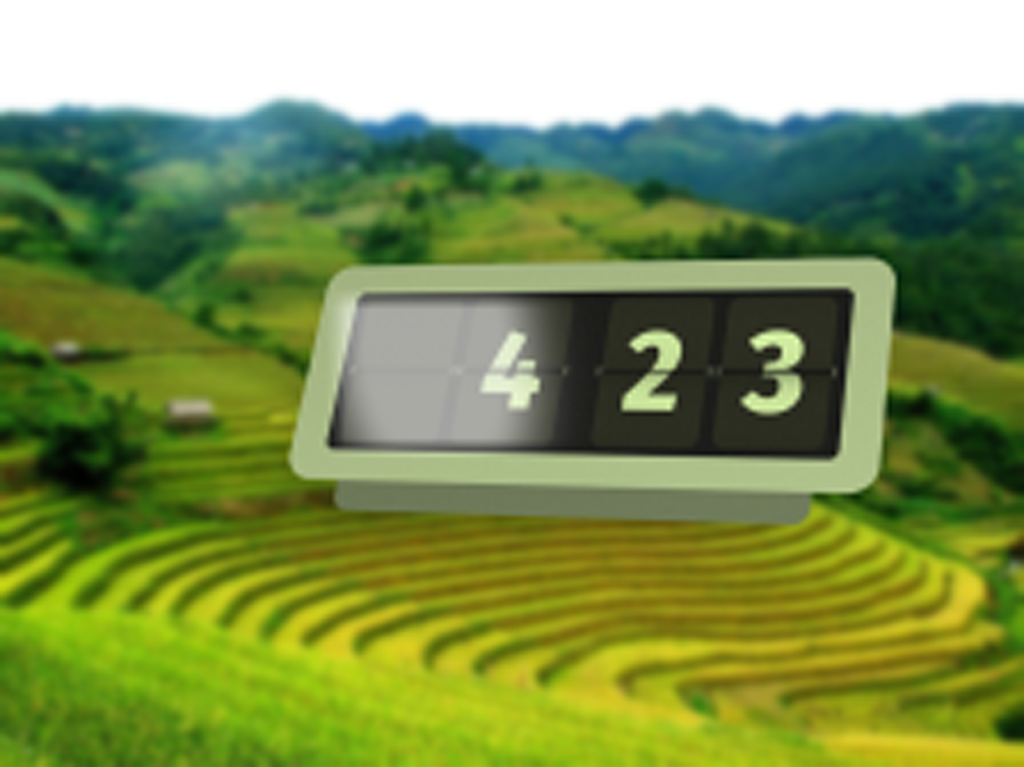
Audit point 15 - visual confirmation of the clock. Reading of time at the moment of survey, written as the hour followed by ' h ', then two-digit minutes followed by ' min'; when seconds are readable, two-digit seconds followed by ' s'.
4 h 23 min
